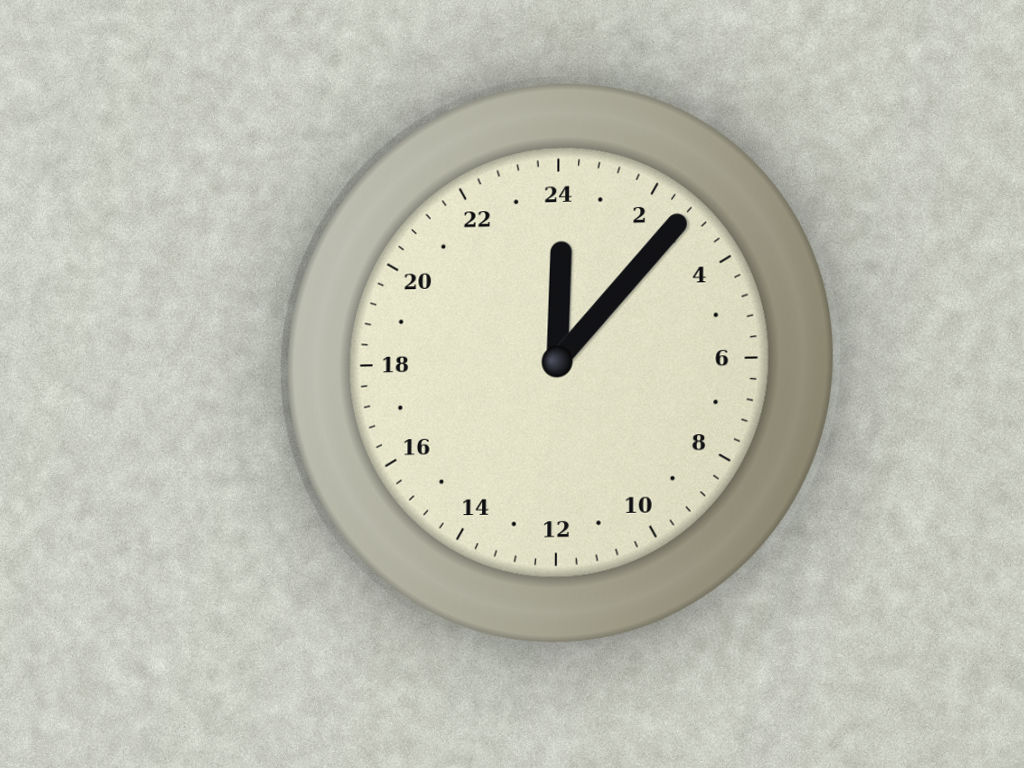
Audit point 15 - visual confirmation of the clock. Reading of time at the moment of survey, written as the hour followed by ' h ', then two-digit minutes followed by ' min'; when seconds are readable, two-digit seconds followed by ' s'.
0 h 07 min
